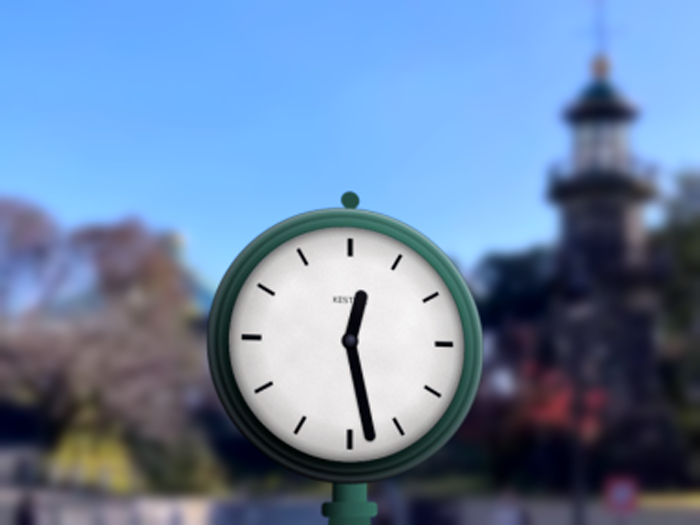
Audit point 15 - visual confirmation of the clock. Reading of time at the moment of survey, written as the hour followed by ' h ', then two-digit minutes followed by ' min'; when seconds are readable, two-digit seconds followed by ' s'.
12 h 28 min
